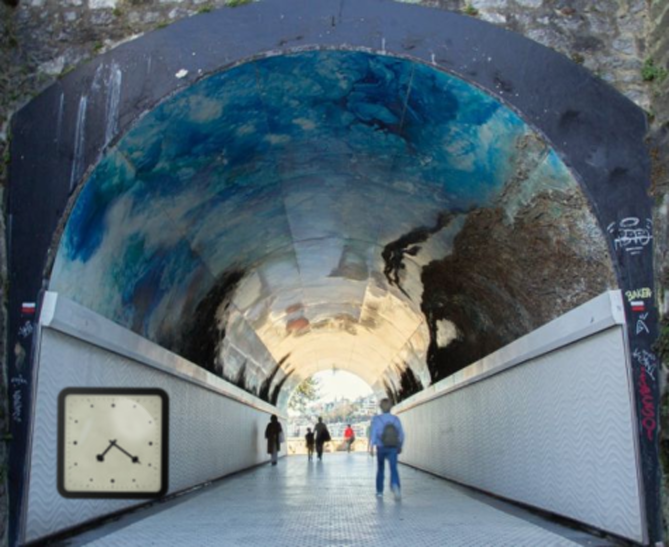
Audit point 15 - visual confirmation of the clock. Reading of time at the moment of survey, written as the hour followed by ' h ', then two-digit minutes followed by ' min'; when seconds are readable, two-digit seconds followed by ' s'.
7 h 21 min
